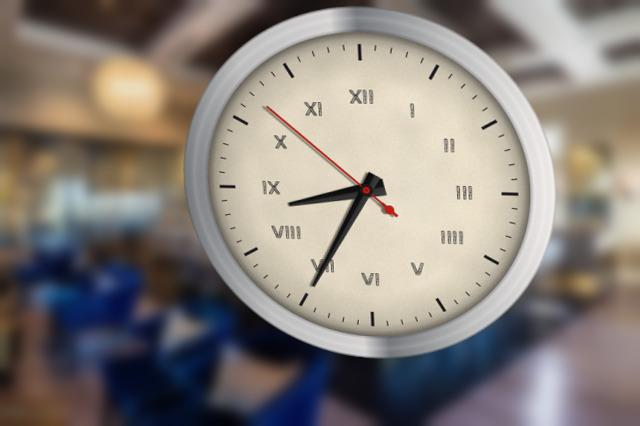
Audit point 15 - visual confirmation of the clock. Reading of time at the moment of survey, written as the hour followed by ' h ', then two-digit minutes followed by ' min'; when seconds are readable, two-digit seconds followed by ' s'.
8 h 34 min 52 s
